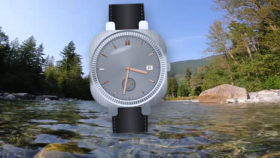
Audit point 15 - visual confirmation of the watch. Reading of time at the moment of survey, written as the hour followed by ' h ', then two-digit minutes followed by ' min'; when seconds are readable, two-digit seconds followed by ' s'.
3 h 32 min
